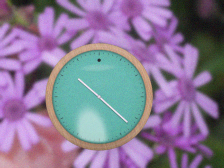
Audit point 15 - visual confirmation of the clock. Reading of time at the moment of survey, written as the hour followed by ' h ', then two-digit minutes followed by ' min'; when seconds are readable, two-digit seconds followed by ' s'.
10 h 22 min
